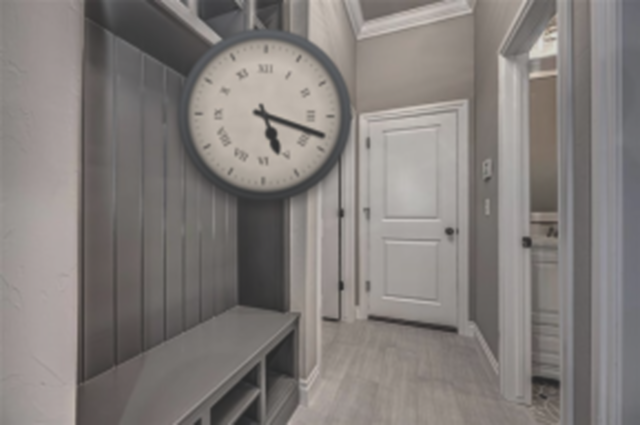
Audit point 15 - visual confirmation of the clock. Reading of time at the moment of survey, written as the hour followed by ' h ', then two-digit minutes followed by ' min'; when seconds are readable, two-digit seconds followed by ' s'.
5 h 18 min
